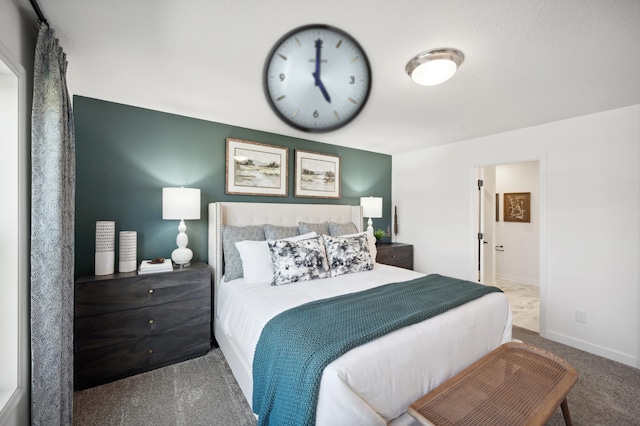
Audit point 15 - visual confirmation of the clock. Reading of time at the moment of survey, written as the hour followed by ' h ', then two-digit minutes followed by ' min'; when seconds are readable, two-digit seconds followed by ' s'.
5 h 00 min
